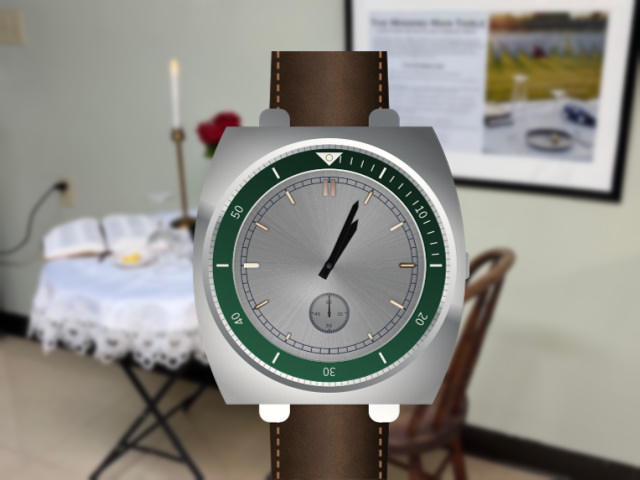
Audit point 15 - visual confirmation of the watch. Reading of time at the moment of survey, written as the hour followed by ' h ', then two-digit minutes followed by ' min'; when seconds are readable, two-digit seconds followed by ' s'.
1 h 04 min
